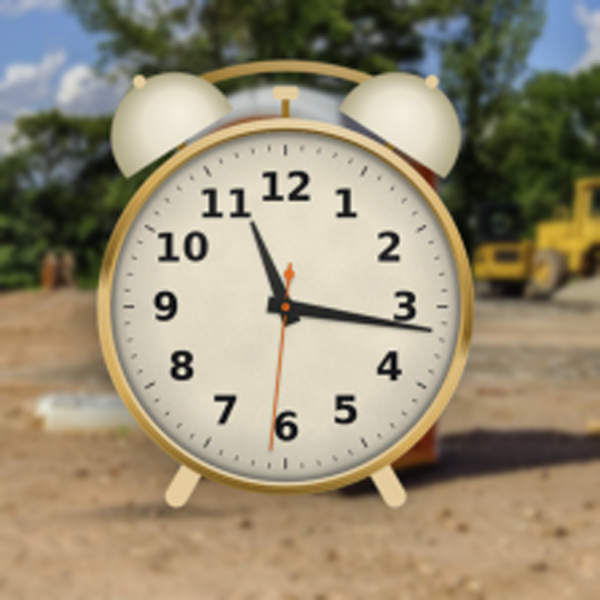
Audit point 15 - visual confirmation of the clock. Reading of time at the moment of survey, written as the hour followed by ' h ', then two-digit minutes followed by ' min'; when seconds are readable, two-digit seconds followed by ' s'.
11 h 16 min 31 s
